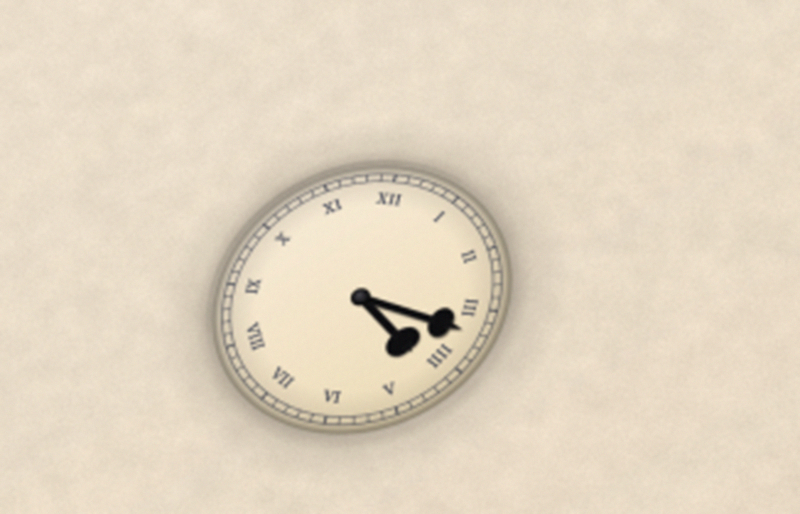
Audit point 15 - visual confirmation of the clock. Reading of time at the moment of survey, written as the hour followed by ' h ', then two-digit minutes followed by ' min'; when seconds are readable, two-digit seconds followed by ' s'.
4 h 17 min
